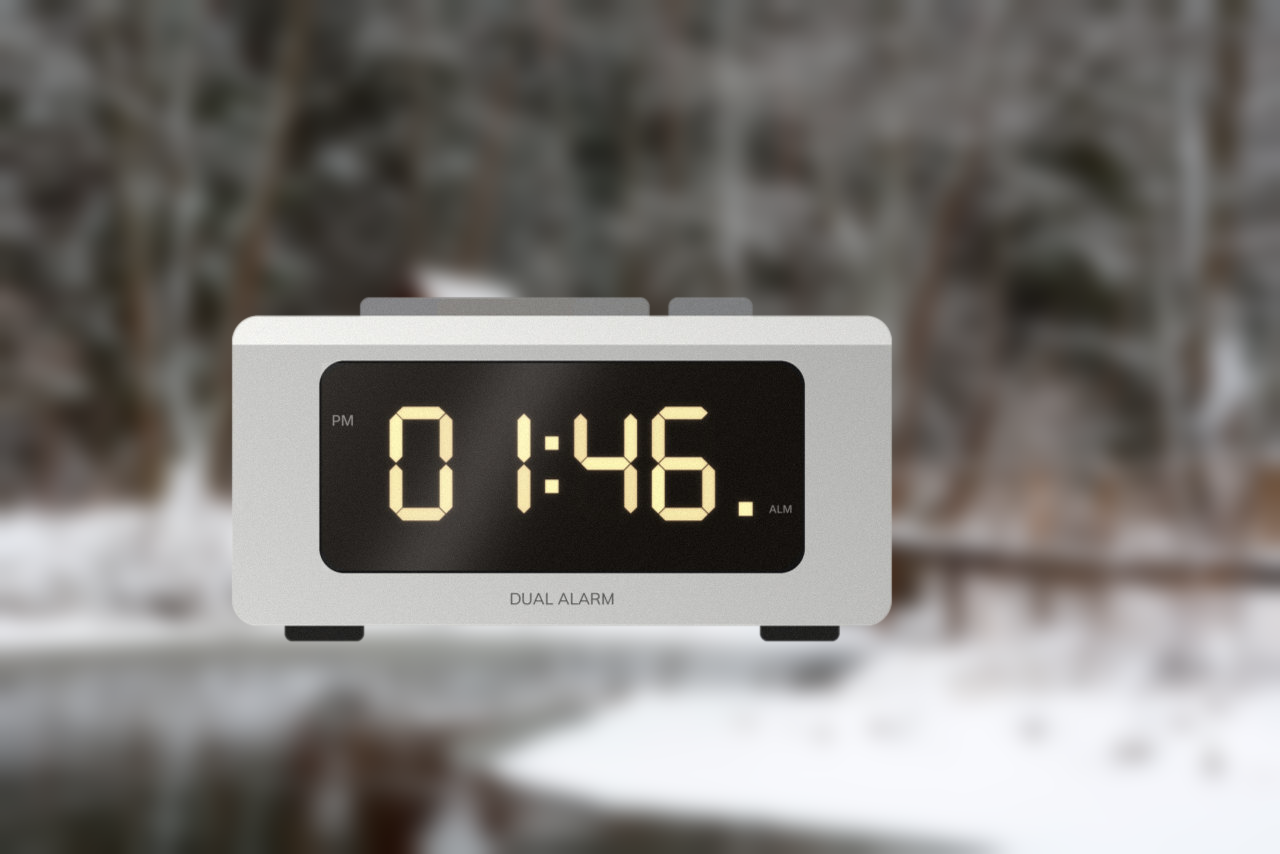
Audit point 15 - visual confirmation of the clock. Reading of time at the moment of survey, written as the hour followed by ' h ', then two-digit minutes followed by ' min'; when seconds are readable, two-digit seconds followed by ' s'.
1 h 46 min
